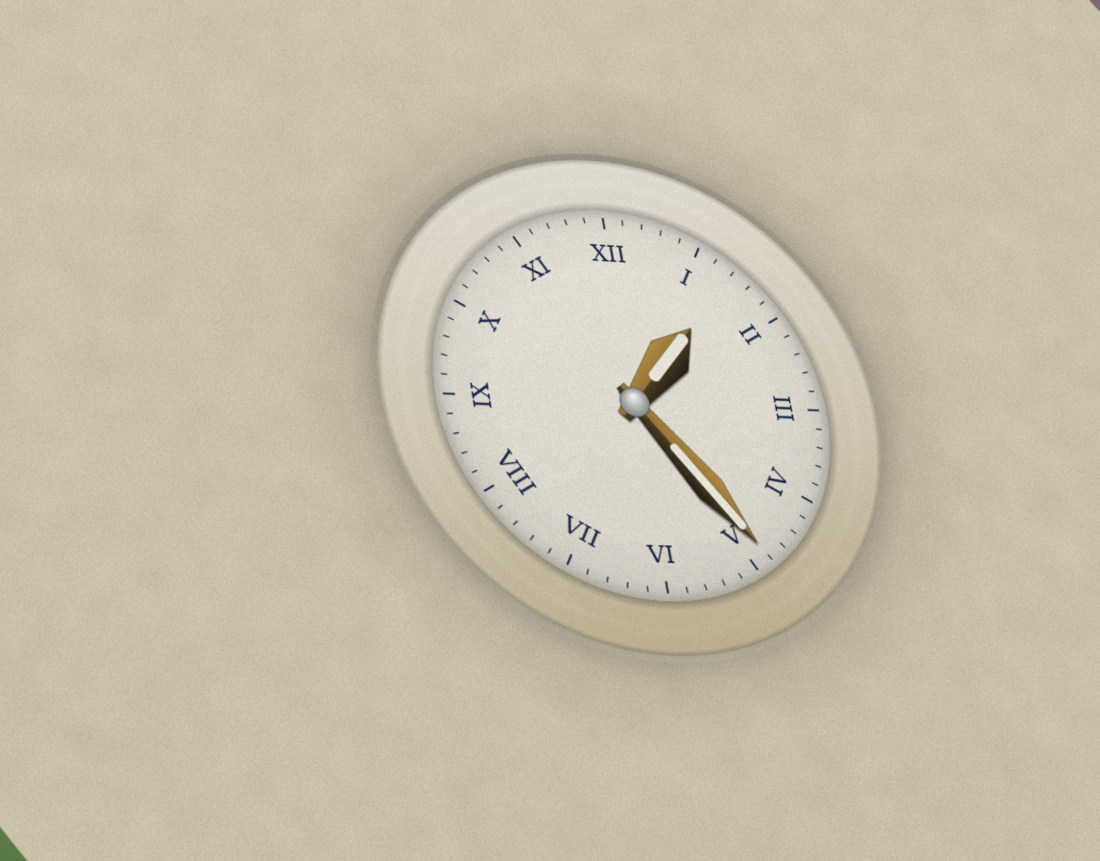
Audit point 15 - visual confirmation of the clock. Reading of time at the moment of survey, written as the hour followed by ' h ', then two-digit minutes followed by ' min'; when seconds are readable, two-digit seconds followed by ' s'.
1 h 24 min
